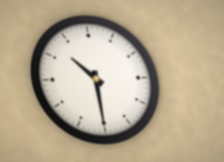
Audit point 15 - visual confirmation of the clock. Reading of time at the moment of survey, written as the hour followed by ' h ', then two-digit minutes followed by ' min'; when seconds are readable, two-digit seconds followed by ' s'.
10 h 30 min
